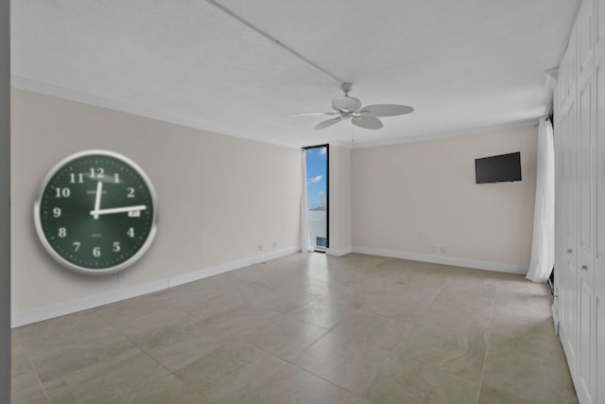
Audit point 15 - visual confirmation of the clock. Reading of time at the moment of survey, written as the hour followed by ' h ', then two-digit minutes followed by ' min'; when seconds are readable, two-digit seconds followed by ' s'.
12 h 14 min
